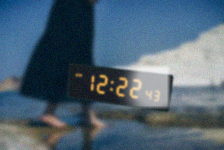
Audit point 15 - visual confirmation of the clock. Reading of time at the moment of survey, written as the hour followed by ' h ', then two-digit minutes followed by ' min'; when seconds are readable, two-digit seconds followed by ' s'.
12 h 22 min 43 s
